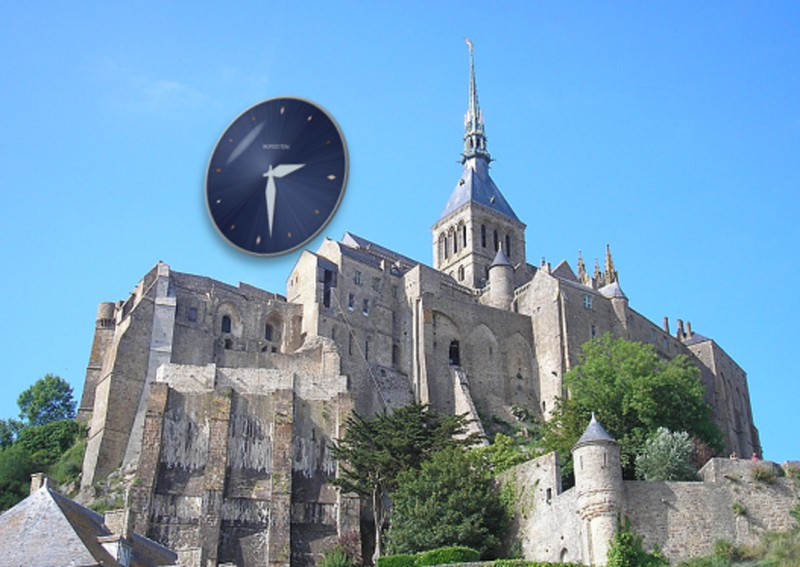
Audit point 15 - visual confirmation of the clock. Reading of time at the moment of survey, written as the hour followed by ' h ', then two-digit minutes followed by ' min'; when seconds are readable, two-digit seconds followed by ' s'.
2 h 28 min
